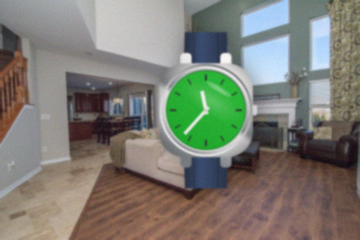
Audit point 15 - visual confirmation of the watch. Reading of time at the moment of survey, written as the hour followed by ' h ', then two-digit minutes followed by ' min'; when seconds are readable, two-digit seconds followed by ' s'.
11 h 37 min
